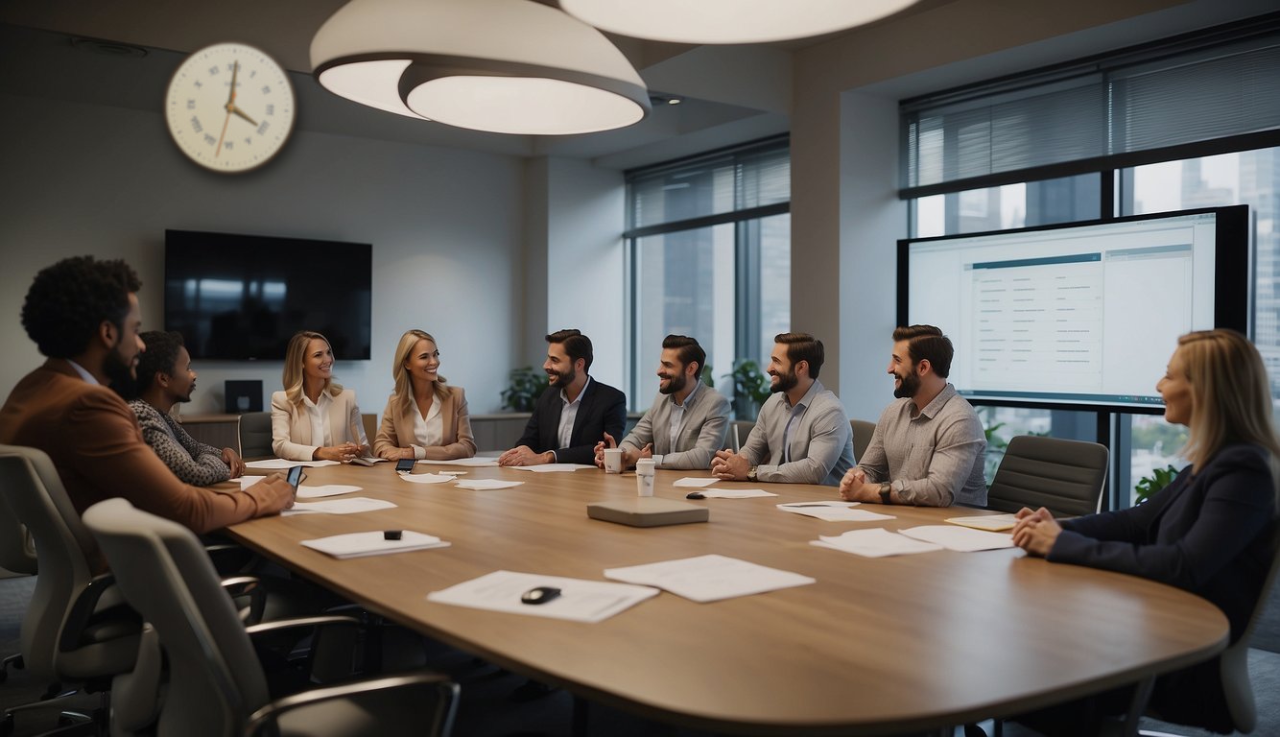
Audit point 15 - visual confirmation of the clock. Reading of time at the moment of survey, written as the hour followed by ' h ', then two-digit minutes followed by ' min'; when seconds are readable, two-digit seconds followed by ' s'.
4 h 00 min 32 s
